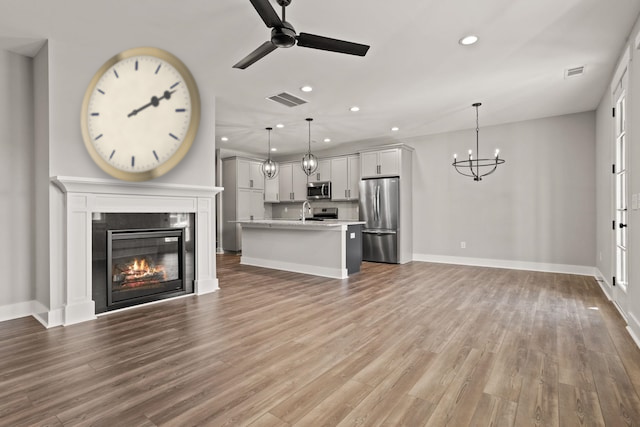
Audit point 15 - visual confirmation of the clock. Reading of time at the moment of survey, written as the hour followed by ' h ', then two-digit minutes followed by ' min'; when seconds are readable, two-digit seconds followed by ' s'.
2 h 11 min
